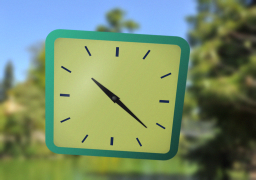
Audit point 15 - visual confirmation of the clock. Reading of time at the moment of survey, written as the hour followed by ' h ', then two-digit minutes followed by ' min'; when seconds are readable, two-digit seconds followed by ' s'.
10 h 22 min
